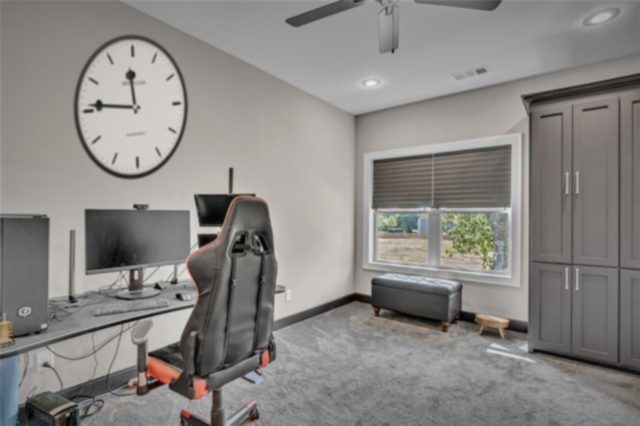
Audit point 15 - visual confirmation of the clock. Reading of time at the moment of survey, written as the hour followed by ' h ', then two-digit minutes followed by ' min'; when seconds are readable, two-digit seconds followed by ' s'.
11 h 46 min
